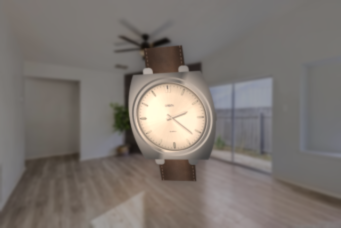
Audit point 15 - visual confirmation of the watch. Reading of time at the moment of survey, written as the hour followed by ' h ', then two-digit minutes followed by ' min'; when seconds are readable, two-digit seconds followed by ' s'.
2 h 22 min
